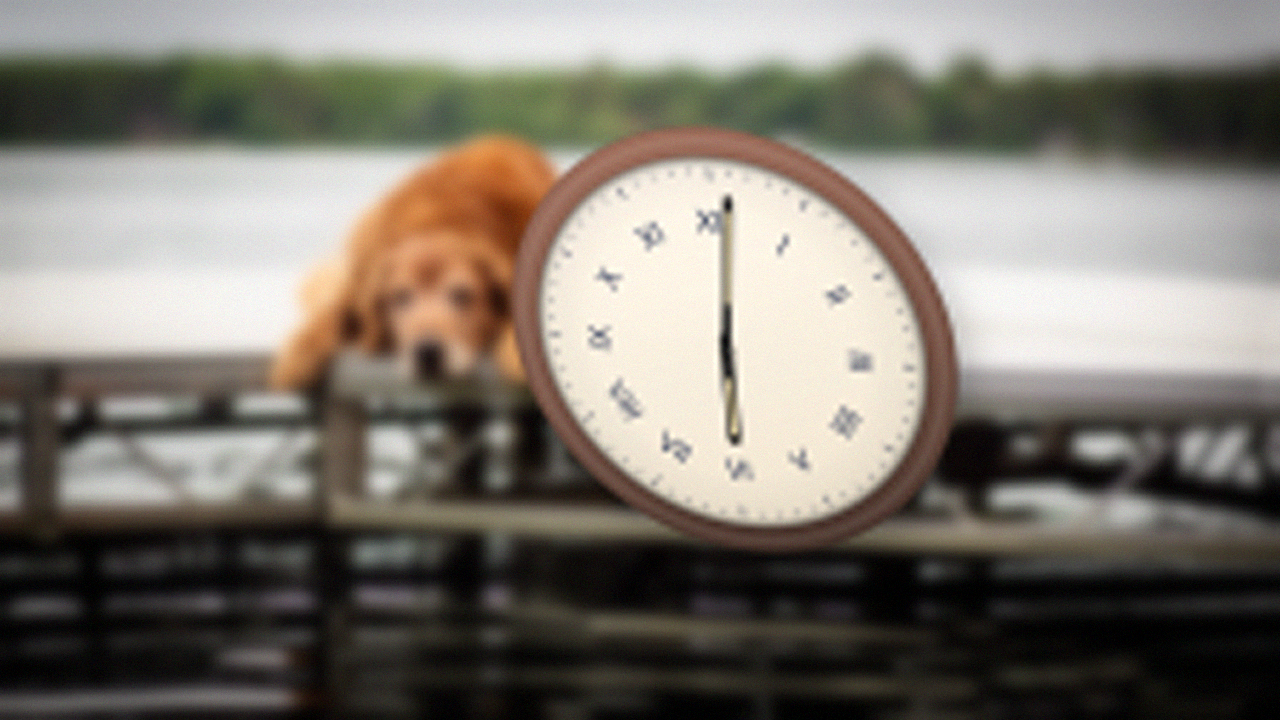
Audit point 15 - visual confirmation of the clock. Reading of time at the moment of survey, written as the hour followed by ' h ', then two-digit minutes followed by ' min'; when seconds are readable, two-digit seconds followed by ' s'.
6 h 01 min
